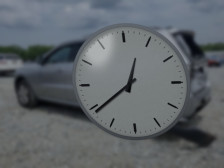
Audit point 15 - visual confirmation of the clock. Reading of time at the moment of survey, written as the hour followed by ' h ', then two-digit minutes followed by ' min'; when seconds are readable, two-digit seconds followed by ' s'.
12 h 39 min
